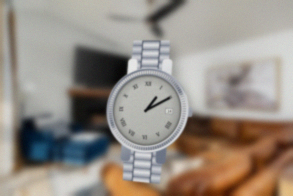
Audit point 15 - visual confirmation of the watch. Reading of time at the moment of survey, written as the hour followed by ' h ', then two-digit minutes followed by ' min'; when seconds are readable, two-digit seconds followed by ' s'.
1 h 10 min
